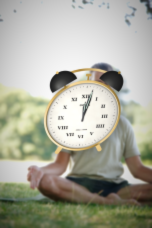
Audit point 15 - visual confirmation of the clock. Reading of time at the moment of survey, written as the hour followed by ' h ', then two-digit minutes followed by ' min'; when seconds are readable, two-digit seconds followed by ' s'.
12 h 02 min
